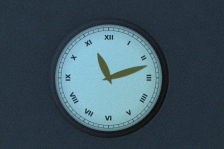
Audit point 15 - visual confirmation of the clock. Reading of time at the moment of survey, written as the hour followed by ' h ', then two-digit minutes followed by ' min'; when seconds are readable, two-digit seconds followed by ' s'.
11 h 12 min
